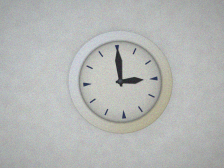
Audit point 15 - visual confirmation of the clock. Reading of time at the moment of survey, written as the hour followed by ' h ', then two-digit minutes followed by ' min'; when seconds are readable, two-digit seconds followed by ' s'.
3 h 00 min
